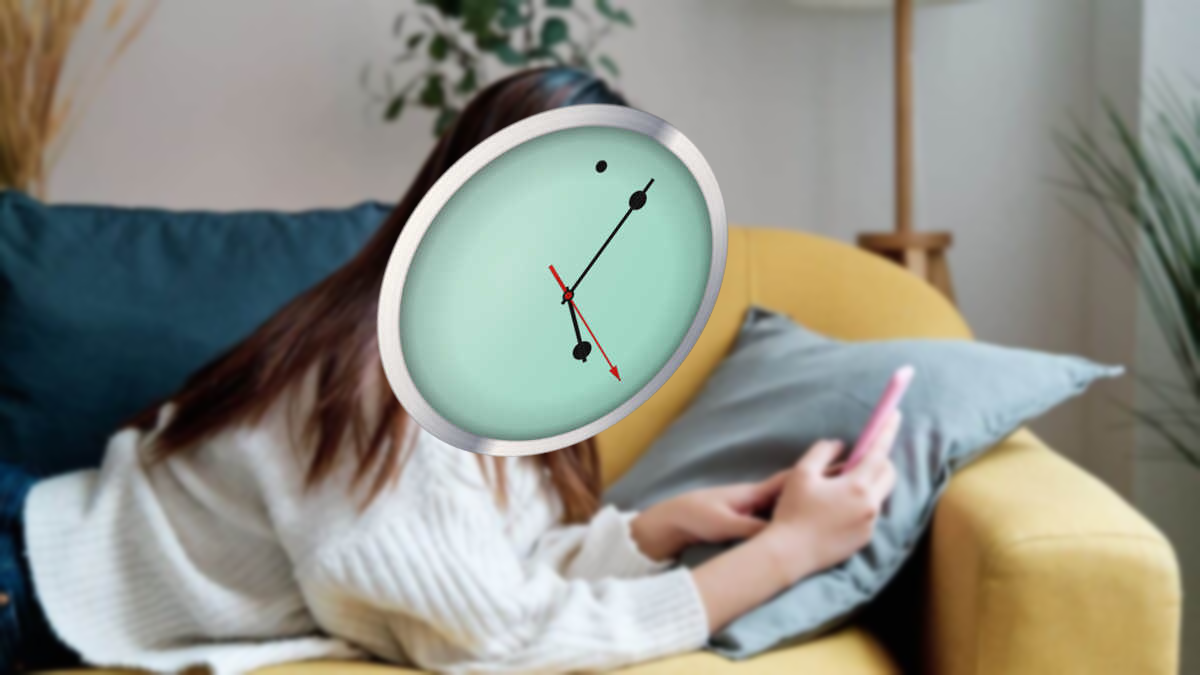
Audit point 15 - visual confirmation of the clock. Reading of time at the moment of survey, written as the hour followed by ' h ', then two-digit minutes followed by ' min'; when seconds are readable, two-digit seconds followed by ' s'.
5 h 04 min 23 s
